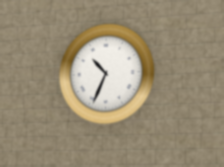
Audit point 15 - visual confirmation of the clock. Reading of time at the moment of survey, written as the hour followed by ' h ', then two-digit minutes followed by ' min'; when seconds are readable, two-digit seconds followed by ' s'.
10 h 34 min
